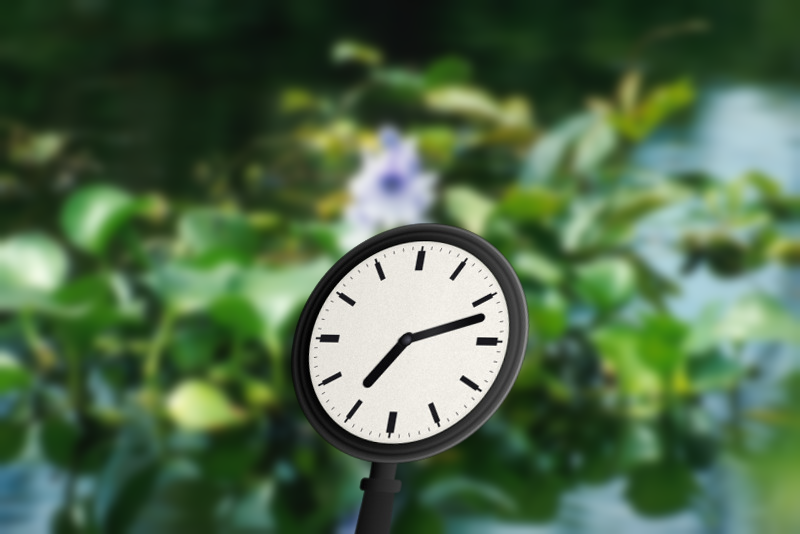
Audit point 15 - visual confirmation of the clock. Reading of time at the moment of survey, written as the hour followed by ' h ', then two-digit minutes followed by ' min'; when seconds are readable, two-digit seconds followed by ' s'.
7 h 12 min
